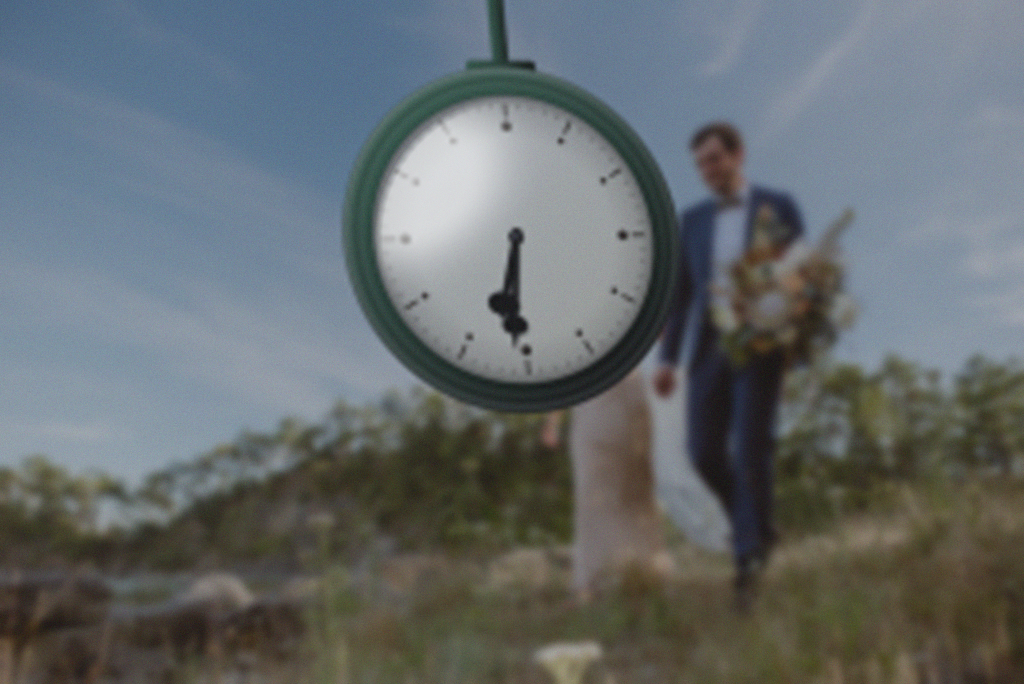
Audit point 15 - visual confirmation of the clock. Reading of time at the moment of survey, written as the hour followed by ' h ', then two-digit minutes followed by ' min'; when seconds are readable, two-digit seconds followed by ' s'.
6 h 31 min
